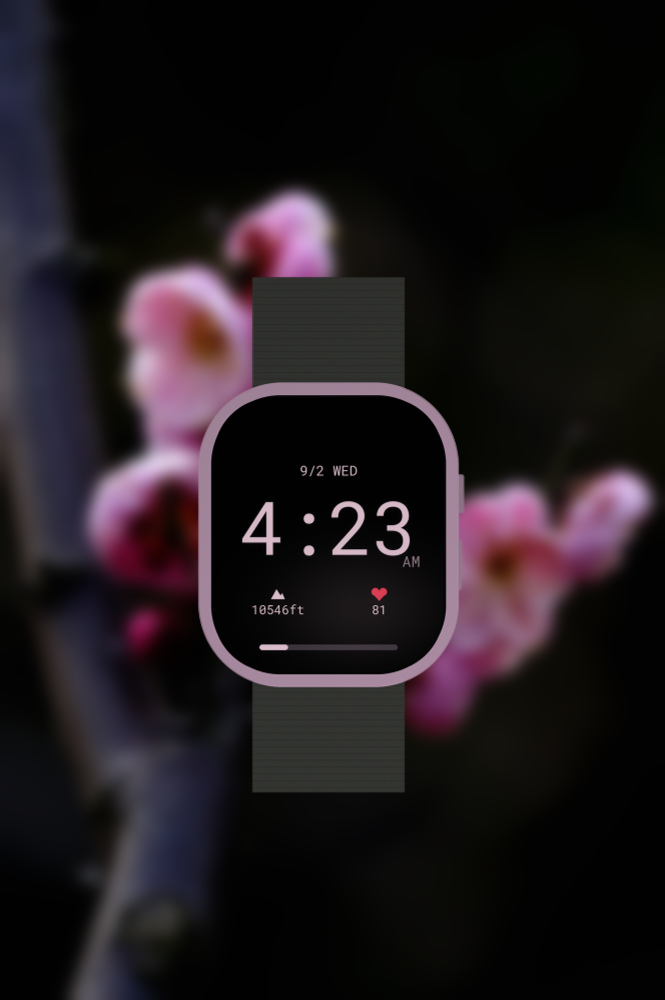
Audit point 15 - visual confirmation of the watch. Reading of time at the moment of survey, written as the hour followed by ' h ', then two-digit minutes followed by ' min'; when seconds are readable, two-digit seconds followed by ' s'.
4 h 23 min
